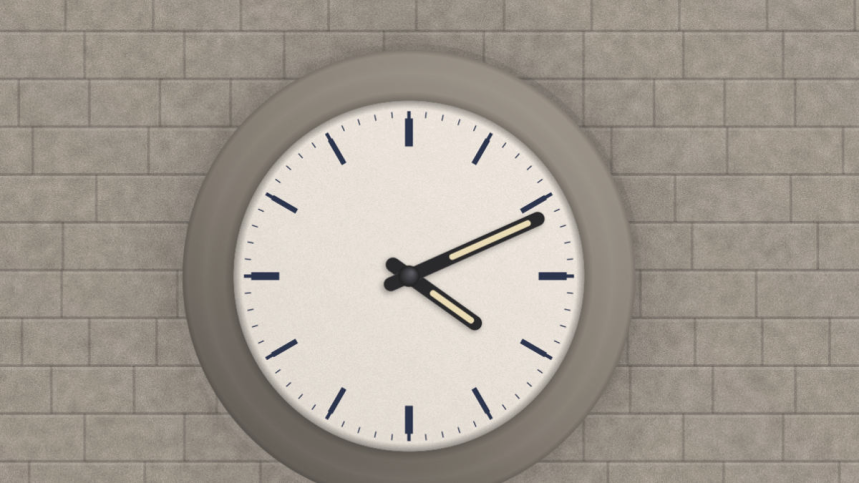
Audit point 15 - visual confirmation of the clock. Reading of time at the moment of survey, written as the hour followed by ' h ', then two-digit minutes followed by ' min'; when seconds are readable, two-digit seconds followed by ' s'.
4 h 11 min
